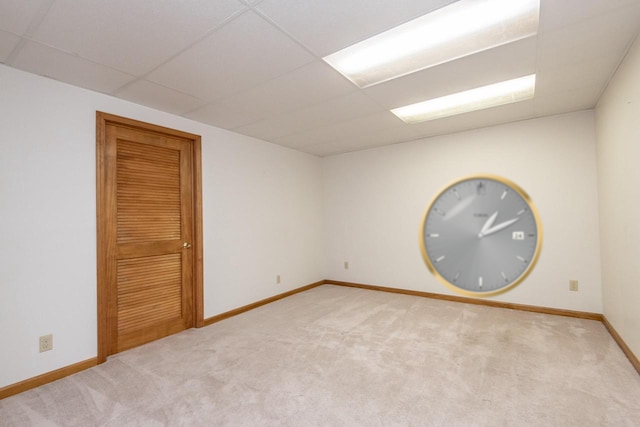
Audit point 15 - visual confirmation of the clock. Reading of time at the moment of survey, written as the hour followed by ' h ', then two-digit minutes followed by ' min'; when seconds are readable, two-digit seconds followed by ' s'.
1 h 11 min
